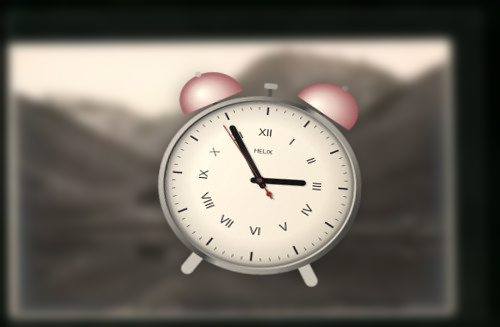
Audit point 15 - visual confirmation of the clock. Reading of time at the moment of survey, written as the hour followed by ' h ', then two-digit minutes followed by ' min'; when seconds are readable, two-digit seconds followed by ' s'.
2 h 54 min 54 s
